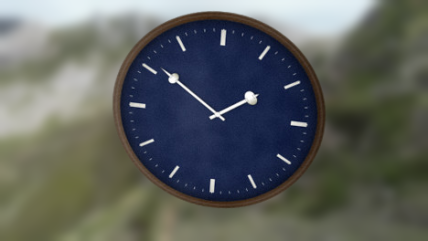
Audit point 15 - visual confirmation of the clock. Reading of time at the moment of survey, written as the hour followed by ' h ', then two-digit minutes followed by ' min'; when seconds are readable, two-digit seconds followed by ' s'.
1 h 51 min
